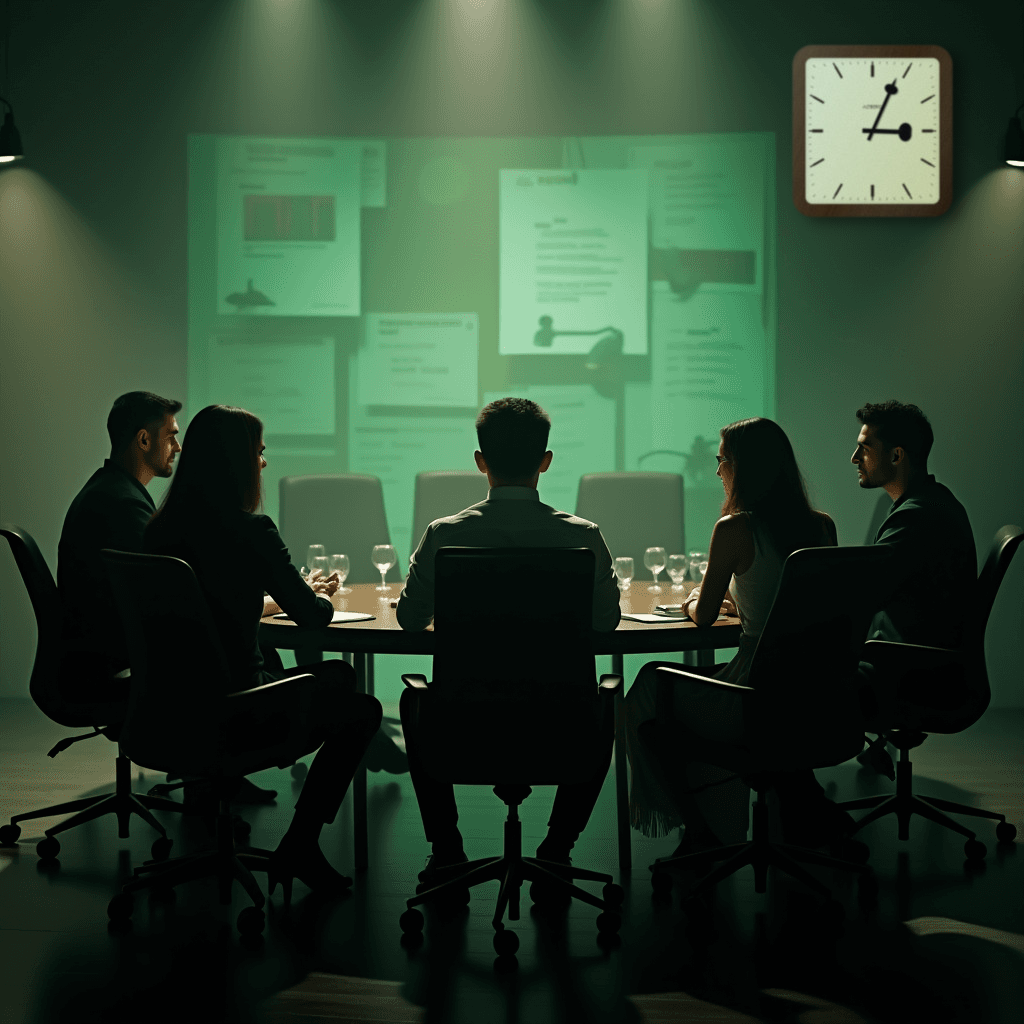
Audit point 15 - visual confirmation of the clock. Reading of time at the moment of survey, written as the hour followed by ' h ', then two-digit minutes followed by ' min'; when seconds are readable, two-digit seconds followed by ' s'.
3 h 04 min
